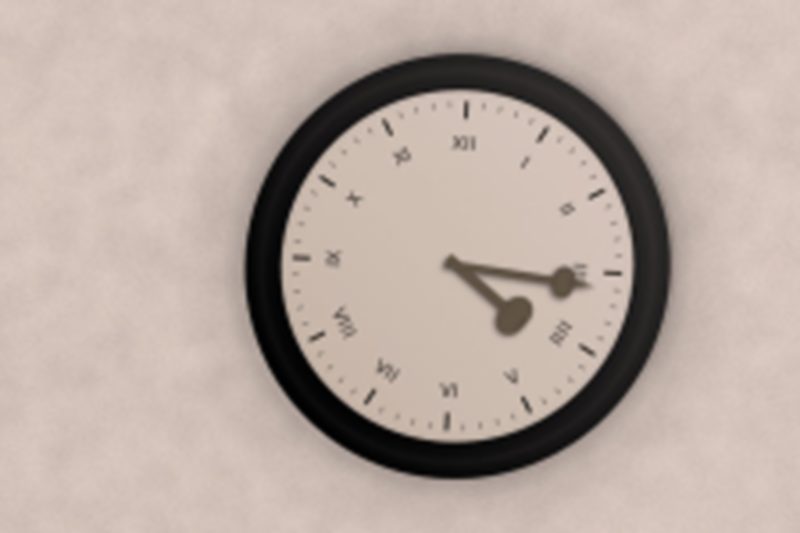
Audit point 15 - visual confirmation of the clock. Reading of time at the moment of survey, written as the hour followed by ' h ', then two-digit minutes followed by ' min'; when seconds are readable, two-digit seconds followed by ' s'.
4 h 16 min
